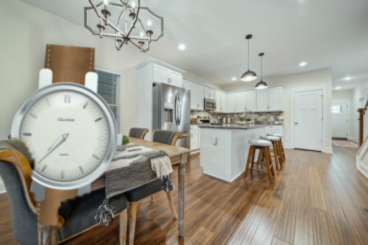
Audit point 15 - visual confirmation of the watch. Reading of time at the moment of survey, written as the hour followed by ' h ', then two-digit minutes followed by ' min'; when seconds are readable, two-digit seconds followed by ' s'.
7 h 37 min
